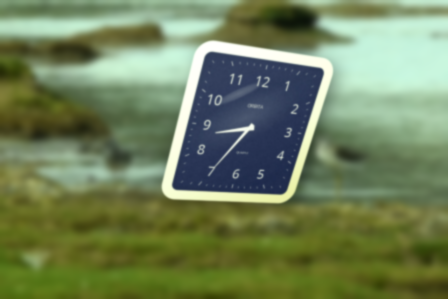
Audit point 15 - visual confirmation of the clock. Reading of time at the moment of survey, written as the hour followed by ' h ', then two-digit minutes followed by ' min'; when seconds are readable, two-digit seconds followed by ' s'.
8 h 35 min
